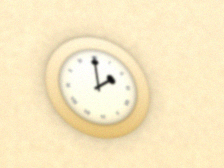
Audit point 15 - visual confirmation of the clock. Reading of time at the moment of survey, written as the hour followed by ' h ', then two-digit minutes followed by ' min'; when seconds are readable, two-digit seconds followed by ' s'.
2 h 00 min
